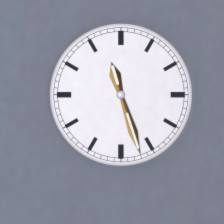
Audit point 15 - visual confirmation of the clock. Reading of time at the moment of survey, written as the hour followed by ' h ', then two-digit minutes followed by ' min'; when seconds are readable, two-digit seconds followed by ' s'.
11 h 27 min
